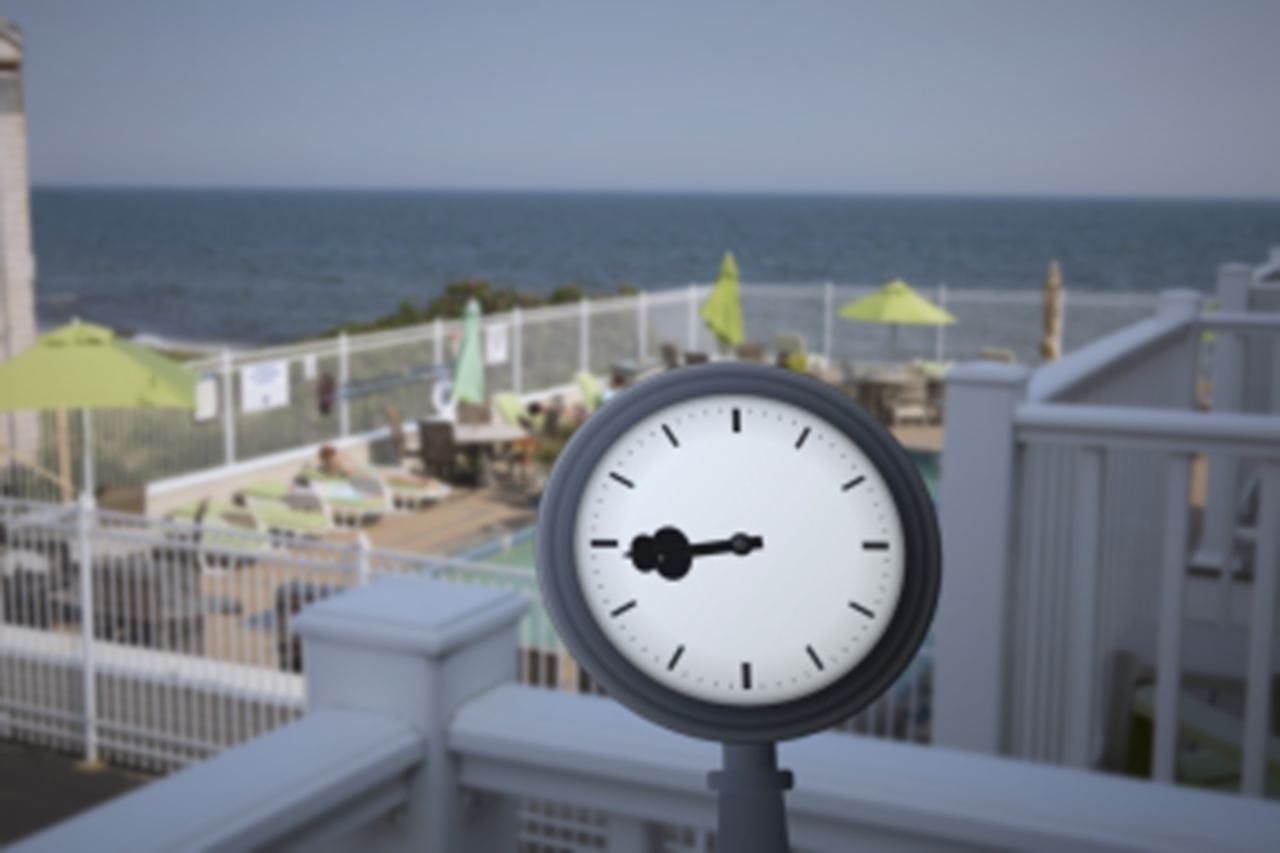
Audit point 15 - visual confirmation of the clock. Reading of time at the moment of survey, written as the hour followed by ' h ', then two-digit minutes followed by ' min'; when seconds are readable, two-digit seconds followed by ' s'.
8 h 44 min
